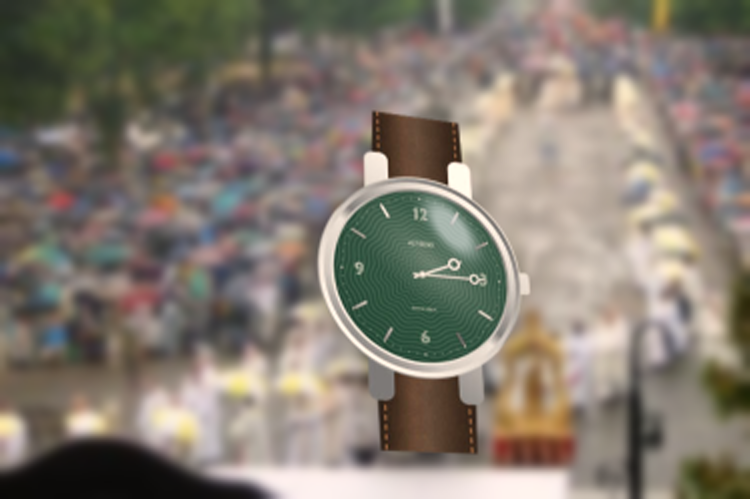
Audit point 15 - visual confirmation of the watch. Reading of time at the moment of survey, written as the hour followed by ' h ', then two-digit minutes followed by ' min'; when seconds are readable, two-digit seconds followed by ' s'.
2 h 15 min
